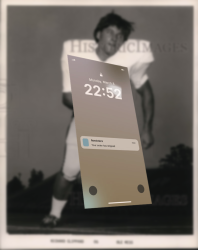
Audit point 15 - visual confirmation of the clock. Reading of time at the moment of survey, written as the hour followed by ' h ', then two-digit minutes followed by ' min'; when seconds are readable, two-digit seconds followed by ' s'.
22 h 52 min
